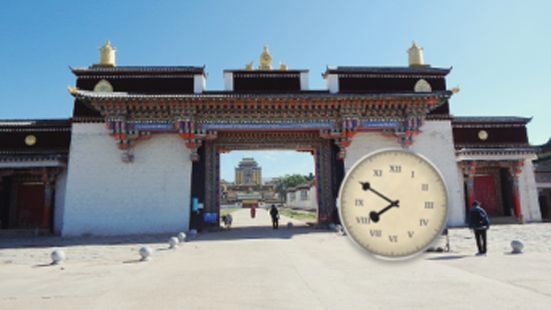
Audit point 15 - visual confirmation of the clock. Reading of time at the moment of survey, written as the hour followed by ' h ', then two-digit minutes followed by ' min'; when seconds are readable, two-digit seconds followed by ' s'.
7 h 50 min
